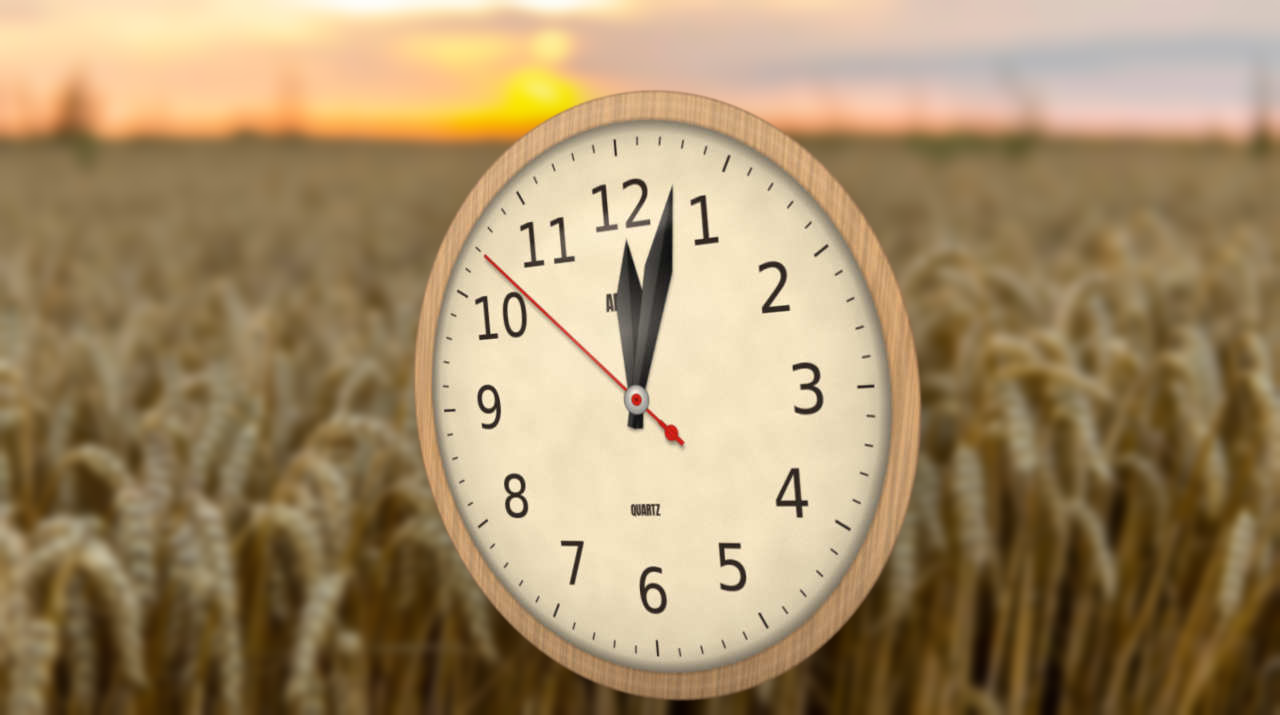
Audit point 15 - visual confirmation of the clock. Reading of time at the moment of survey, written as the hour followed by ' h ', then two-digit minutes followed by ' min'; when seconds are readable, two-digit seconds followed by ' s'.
12 h 02 min 52 s
